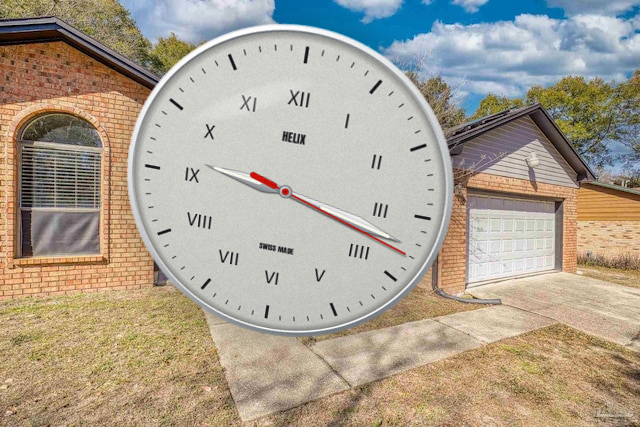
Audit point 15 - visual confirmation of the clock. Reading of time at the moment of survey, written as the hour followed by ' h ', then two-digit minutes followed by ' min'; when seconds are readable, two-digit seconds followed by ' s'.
9 h 17 min 18 s
